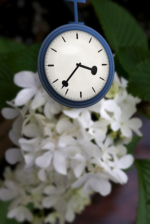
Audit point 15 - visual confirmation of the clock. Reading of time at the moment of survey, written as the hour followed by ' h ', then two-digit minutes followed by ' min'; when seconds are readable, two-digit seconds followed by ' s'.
3 h 37 min
